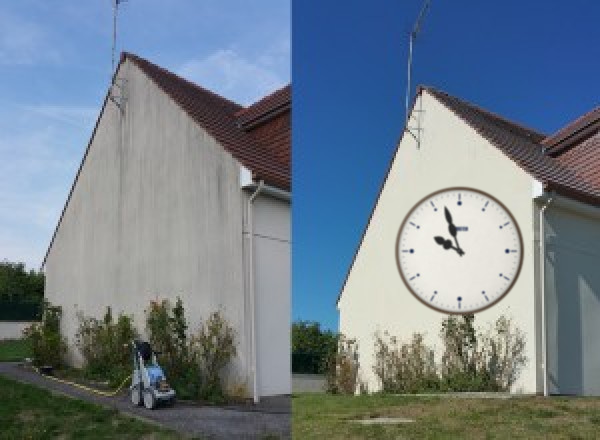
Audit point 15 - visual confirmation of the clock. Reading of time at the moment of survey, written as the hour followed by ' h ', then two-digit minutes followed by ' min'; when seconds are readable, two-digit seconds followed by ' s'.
9 h 57 min
